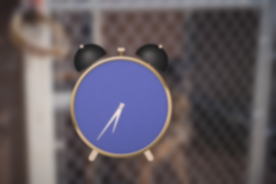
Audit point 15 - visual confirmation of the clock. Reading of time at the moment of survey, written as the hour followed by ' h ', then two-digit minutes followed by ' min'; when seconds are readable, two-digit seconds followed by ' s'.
6 h 36 min
